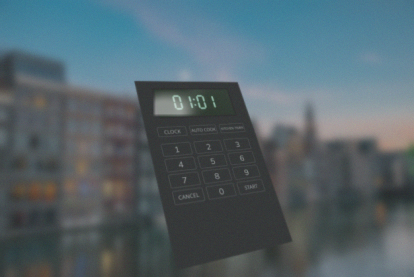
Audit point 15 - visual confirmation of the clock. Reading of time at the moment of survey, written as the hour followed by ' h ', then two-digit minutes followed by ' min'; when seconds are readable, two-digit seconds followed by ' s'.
1 h 01 min
